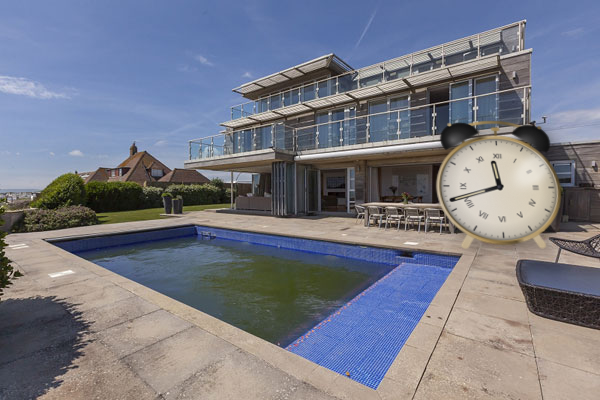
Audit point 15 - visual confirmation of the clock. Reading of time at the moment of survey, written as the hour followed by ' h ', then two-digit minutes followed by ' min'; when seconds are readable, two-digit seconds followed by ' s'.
11 h 42 min
